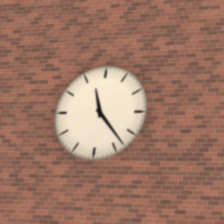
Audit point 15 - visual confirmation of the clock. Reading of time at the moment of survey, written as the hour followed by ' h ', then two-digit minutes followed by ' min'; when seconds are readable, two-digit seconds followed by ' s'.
11 h 23 min
